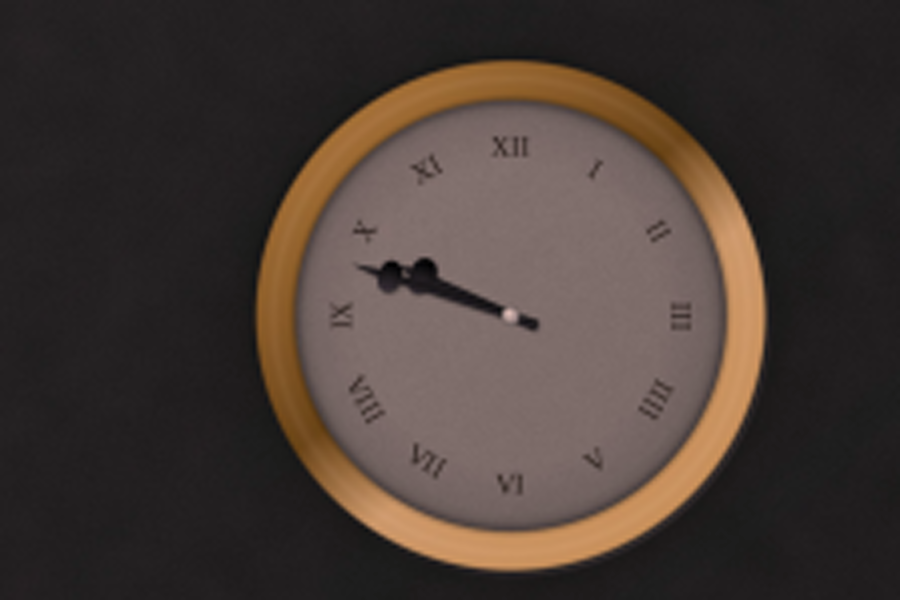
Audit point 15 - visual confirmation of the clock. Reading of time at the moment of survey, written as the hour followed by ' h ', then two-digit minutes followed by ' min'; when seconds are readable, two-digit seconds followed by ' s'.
9 h 48 min
